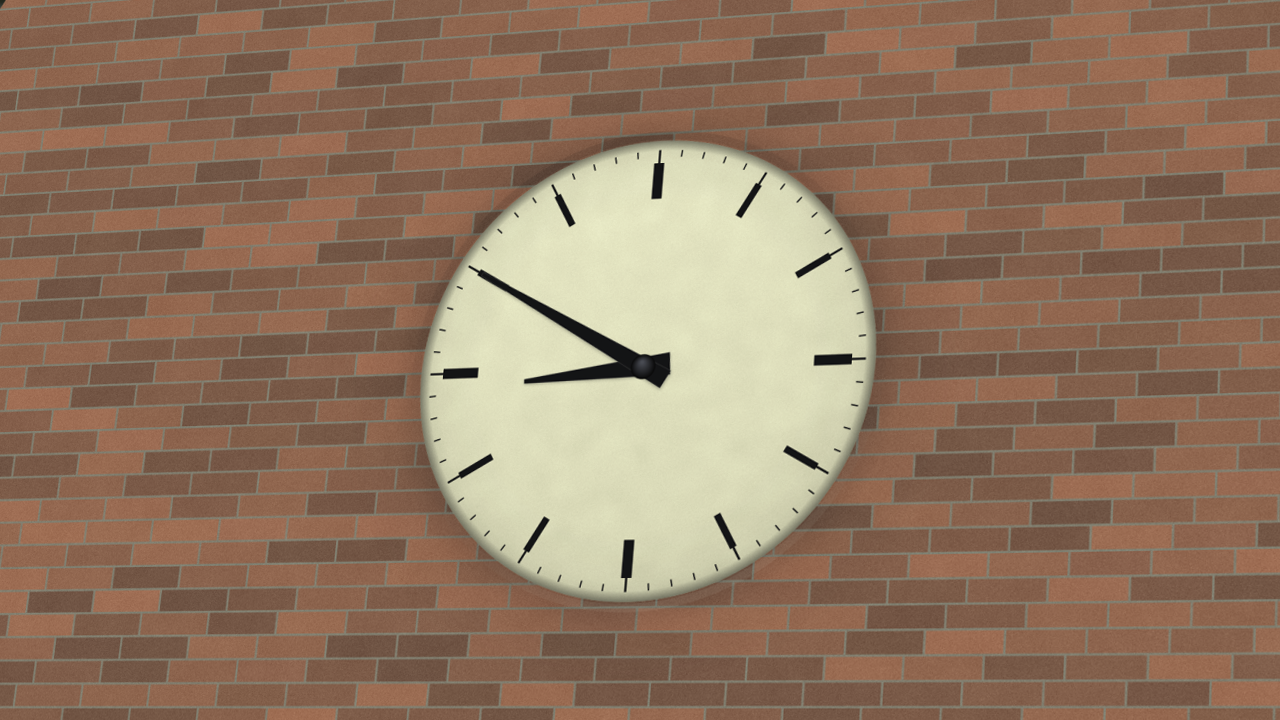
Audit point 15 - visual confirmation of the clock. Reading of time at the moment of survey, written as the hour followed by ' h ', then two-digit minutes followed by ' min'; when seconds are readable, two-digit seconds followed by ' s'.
8 h 50 min
